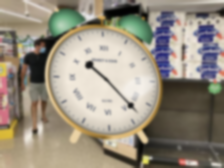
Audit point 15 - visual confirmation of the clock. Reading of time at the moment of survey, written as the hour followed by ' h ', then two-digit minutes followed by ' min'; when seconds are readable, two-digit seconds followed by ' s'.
10 h 23 min
